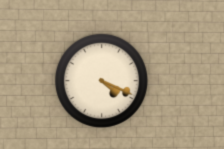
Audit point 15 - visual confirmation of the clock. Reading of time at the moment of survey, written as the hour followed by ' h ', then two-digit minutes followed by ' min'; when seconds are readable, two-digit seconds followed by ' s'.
4 h 19 min
